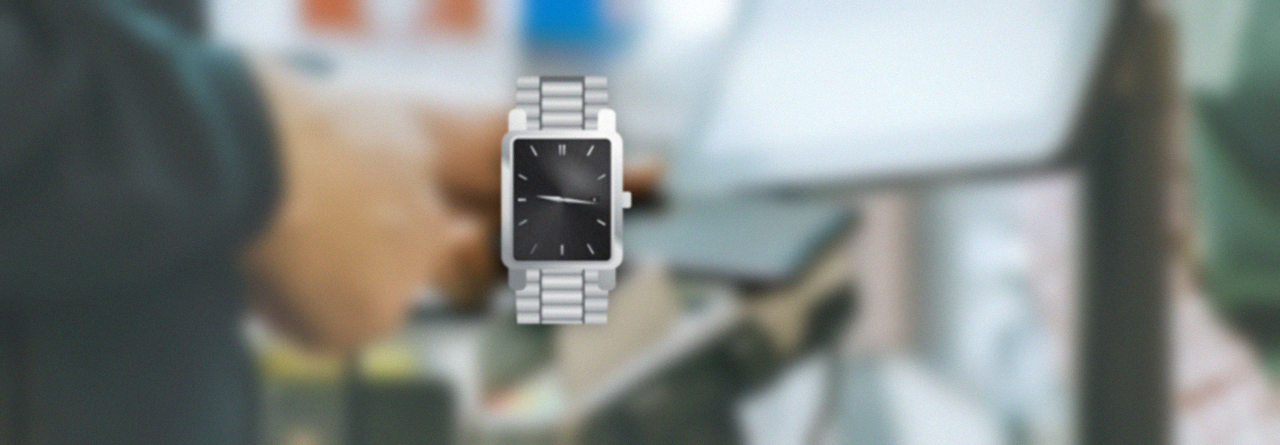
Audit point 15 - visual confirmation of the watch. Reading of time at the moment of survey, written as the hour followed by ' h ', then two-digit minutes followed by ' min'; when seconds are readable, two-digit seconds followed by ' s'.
9 h 16 min
